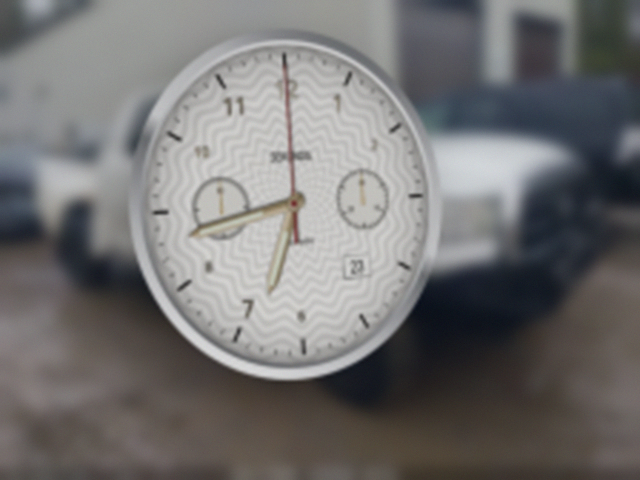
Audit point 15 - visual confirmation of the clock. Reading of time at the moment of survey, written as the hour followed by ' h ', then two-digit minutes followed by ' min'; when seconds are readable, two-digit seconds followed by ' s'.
6 h 43 min
